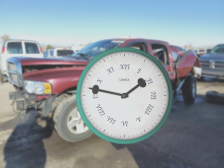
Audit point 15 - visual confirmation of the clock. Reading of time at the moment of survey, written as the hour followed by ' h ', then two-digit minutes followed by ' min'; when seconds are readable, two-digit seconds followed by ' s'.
1 h 47 min
